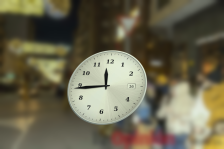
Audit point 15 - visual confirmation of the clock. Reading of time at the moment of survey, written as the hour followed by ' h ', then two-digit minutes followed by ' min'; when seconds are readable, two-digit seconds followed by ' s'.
11 h 44 min
